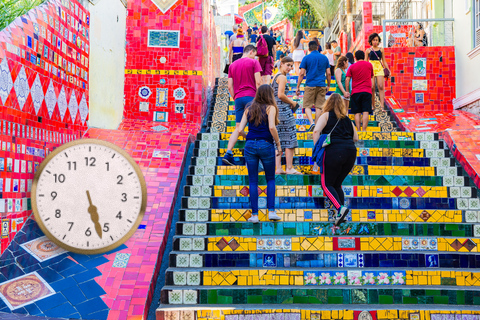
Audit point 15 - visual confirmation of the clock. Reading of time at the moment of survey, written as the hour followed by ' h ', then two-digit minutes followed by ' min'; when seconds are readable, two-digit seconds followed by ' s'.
5 h 27 min
